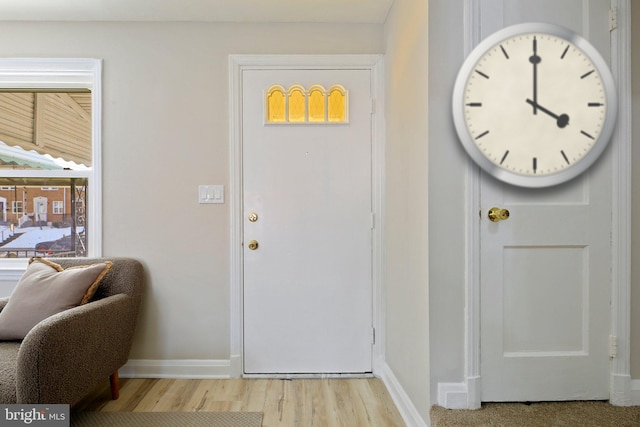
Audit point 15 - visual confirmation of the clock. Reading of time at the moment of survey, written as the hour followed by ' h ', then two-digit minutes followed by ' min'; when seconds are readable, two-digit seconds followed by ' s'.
4 h 00 min
